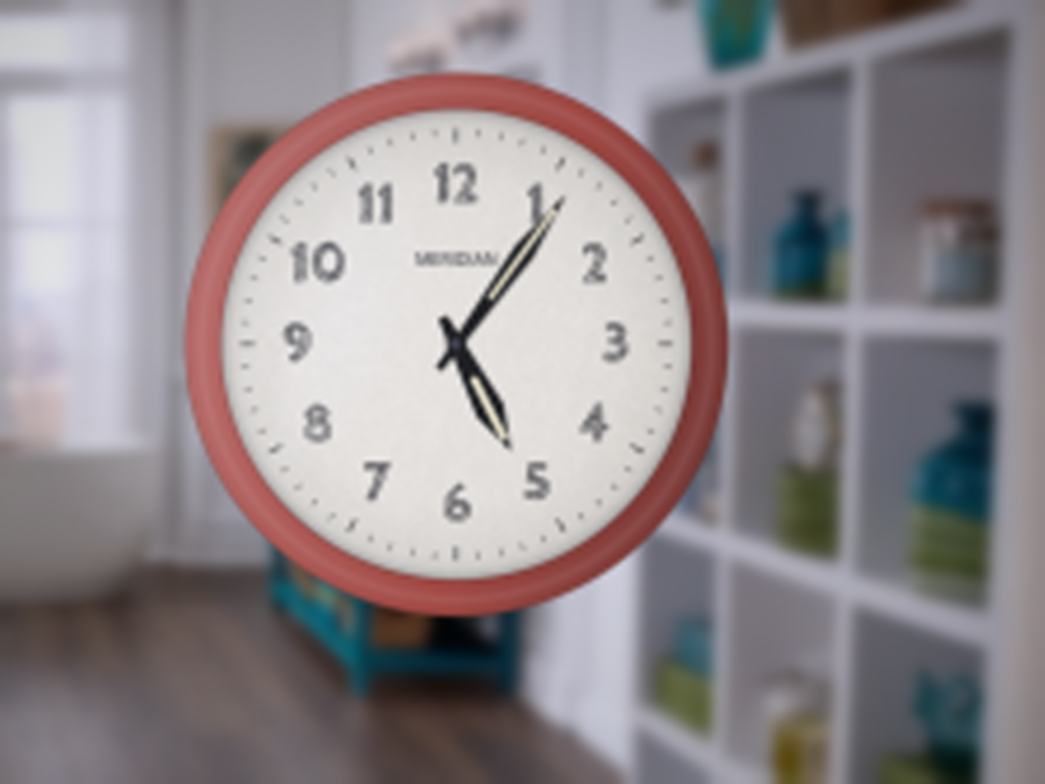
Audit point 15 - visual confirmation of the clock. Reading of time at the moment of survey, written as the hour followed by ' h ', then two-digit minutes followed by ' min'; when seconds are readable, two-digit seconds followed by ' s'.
5 h 06 min
